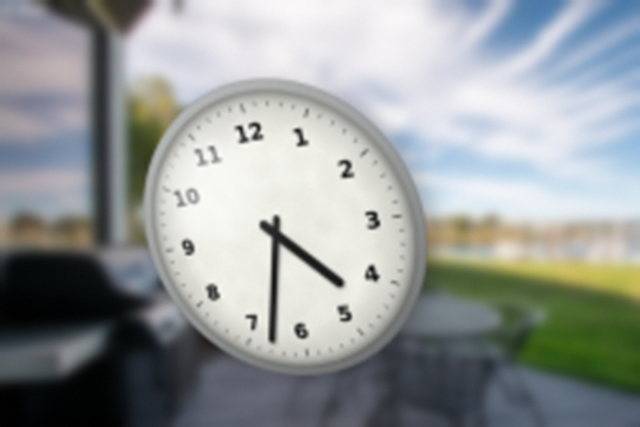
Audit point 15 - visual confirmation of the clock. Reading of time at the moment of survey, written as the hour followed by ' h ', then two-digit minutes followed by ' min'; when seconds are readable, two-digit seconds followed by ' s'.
4 h 33 min
